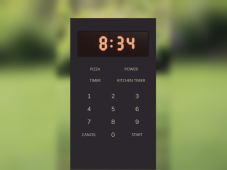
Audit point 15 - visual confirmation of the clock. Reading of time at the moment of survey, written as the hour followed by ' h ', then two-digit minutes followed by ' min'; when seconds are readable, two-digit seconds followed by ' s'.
8 h 34 min
